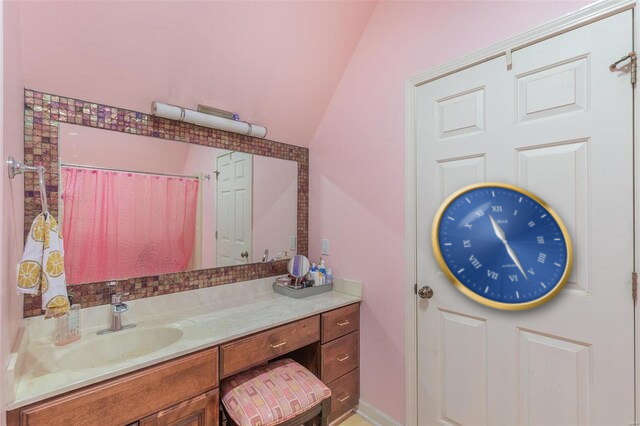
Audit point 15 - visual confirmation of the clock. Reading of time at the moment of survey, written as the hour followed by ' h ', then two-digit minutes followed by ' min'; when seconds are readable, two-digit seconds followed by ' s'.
11 h 27 min
